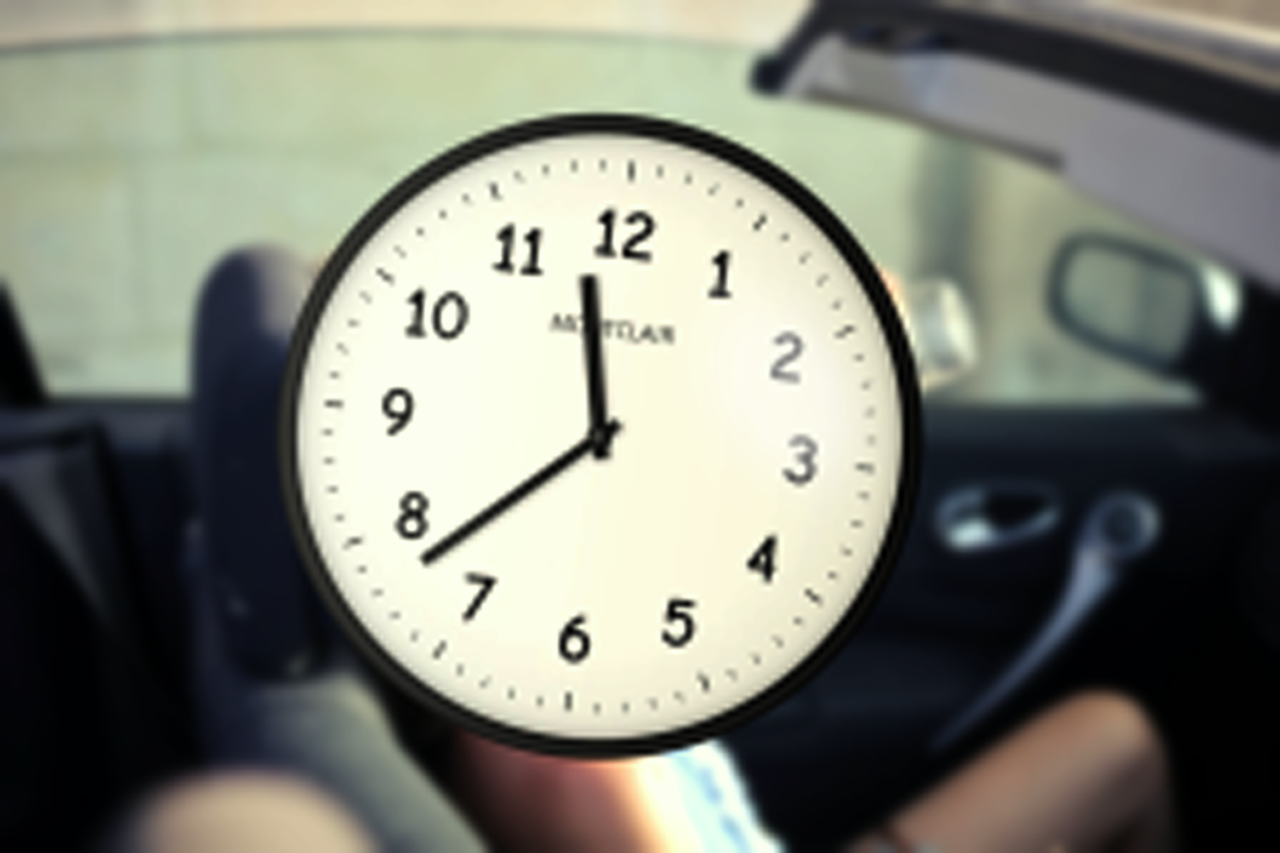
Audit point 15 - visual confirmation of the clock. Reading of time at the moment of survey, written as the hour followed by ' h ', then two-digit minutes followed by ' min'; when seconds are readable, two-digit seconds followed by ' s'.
11 h 38 min
